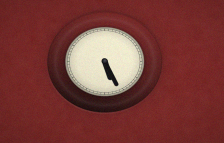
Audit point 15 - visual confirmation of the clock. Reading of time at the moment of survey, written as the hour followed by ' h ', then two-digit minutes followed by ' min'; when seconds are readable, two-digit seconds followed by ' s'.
5 h 26 min
